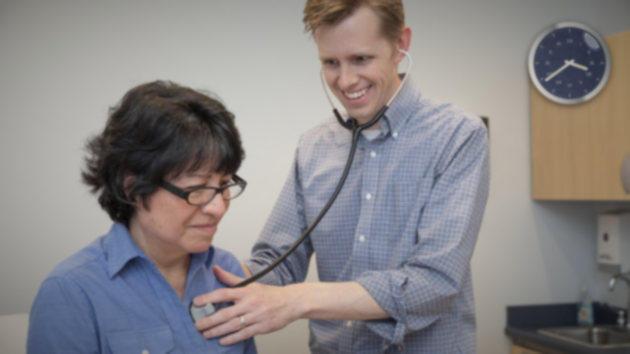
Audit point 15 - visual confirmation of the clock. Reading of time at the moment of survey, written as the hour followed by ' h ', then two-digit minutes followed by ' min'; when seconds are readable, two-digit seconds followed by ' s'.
3 h 39 min
